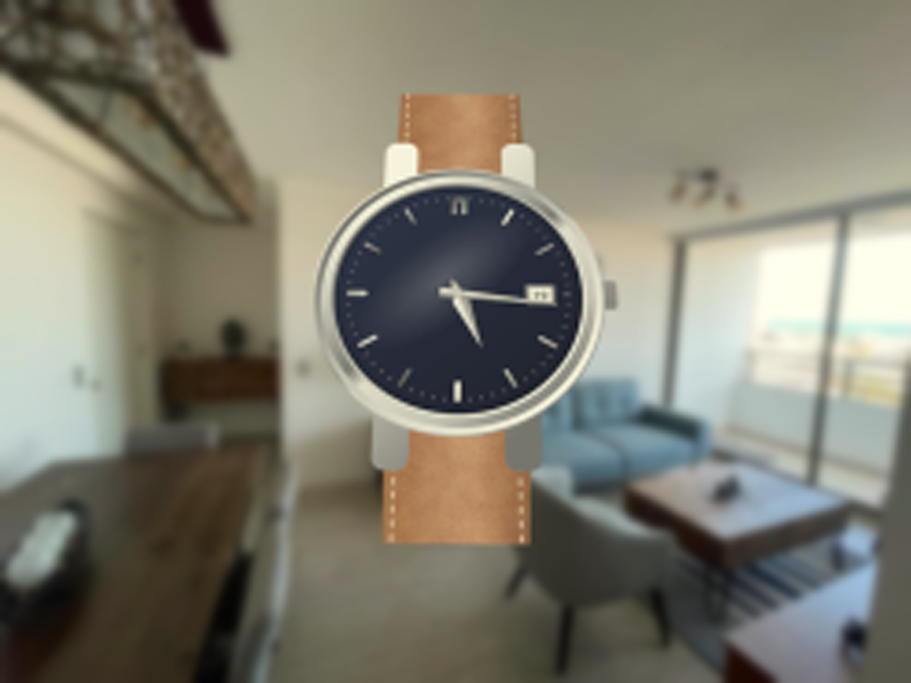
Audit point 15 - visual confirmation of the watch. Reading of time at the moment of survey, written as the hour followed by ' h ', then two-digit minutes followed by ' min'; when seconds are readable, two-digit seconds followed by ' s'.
5 h 16 min
